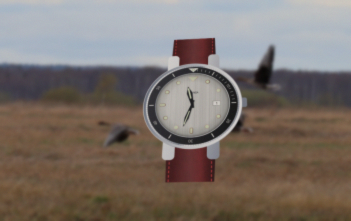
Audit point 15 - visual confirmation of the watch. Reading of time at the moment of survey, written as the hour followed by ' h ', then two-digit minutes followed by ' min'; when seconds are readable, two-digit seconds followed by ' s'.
11 h 33 min
